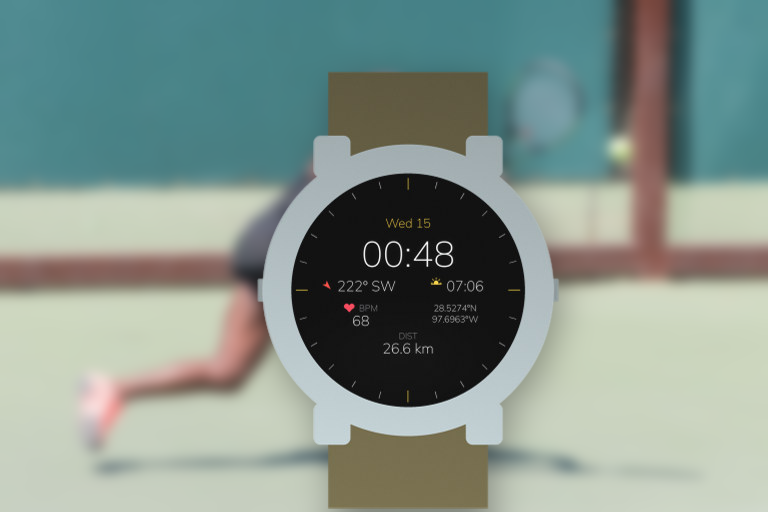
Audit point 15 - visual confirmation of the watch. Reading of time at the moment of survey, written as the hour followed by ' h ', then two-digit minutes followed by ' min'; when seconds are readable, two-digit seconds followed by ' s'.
0 h 48 min
